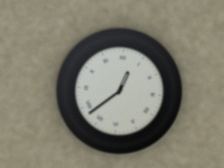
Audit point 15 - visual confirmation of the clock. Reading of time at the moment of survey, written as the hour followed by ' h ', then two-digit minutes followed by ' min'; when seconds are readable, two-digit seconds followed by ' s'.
12 h 38 min
